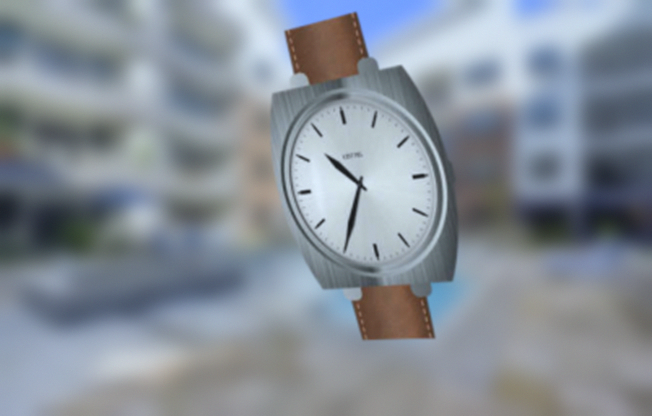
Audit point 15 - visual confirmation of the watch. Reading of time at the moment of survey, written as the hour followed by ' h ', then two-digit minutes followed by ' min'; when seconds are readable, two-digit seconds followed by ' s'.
10 h 35 min
